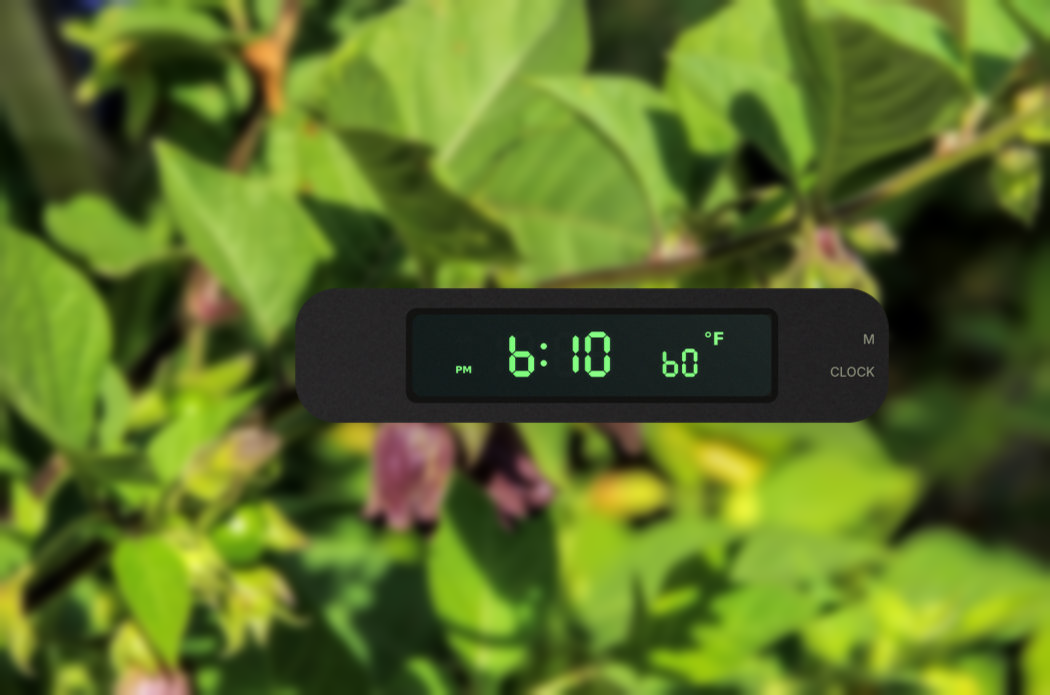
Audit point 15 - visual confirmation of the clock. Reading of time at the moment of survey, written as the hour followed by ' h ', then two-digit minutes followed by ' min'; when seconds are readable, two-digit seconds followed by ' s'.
6 h 10 min
